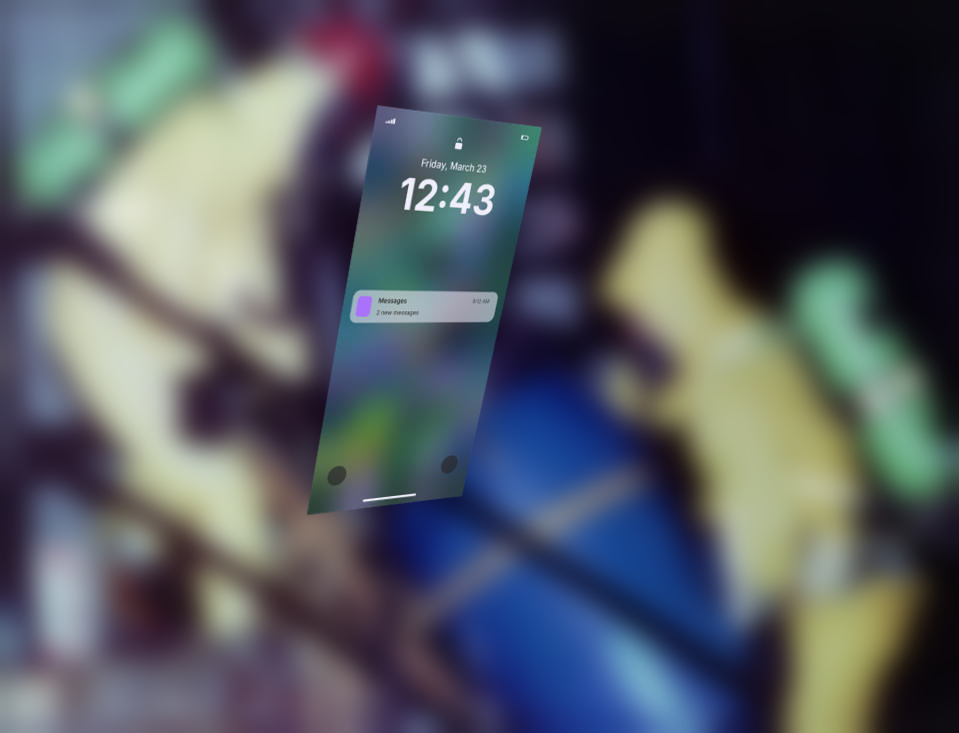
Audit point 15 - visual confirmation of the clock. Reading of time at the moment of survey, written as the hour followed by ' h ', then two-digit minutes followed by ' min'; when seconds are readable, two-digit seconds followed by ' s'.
12 h 43 min
